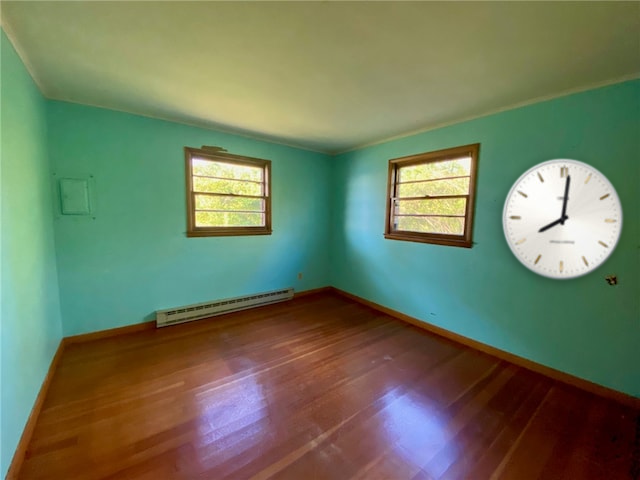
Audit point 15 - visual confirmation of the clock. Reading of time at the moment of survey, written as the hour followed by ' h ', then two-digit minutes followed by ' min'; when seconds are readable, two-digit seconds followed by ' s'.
8 h 01 min
